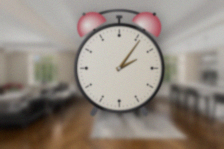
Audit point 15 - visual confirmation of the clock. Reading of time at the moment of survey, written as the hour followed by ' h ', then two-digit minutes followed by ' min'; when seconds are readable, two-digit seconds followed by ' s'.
2 h 06 min
